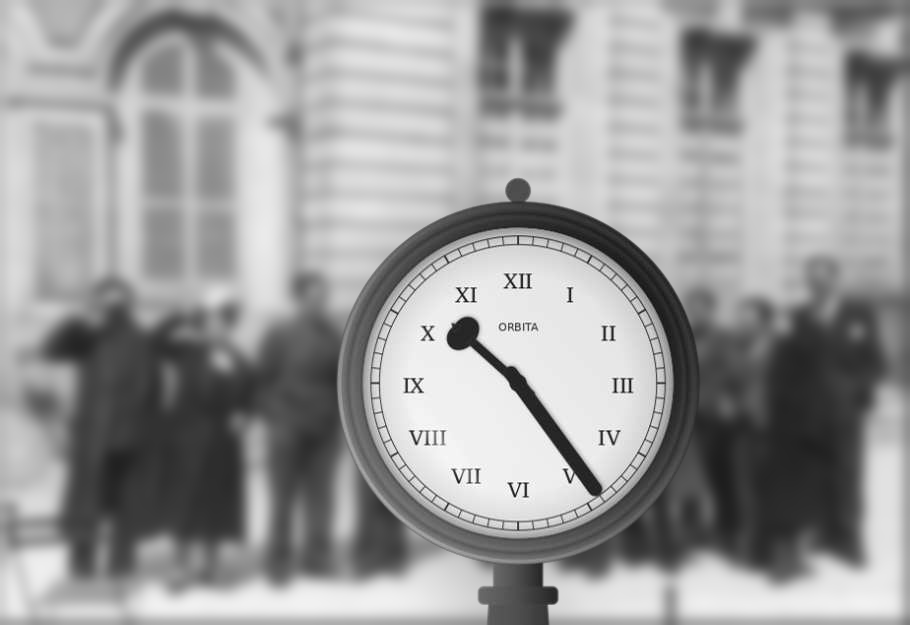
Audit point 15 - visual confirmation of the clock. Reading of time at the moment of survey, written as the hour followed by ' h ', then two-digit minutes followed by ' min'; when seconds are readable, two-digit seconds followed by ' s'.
10 h 24 min
